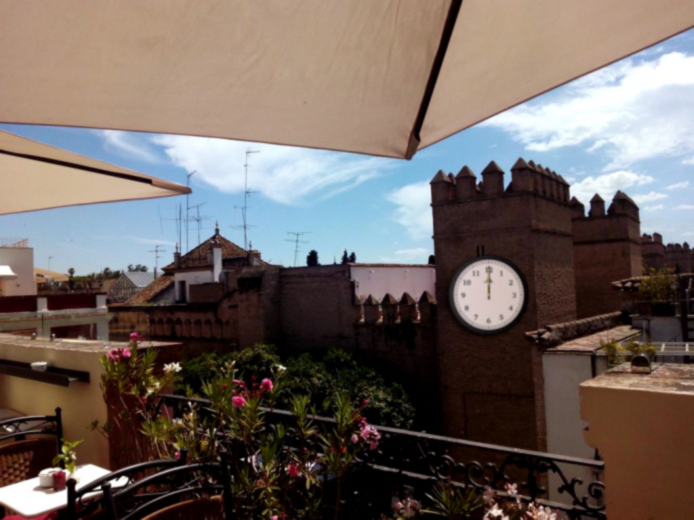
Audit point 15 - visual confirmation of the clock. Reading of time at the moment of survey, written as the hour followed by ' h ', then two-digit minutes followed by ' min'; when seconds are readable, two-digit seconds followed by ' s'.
12 h 00 min
